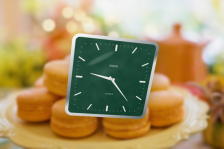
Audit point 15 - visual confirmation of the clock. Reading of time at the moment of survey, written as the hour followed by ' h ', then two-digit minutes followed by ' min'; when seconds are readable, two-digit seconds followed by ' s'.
9 h 23 min
